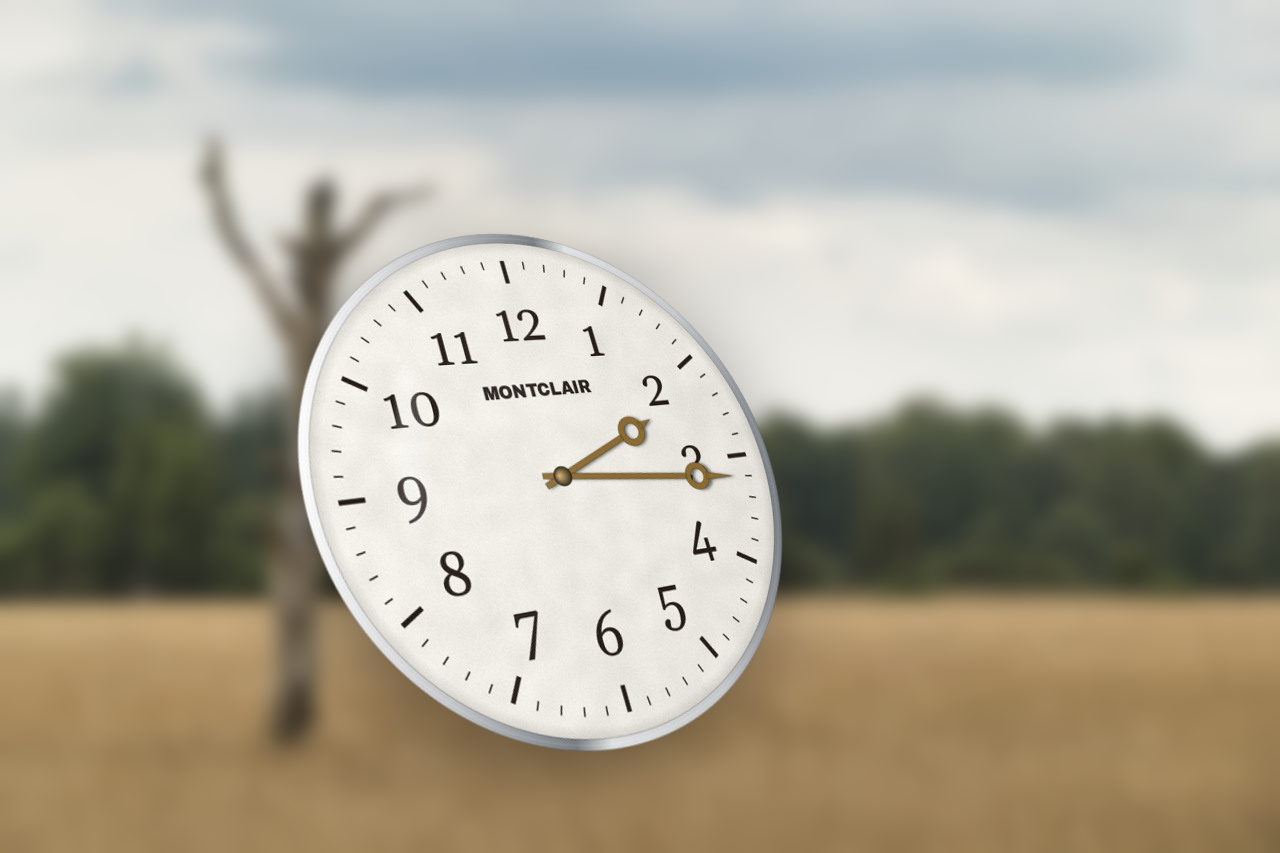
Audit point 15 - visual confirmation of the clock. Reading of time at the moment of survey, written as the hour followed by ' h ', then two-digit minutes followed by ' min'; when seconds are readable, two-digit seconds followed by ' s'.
2 h 16 min
